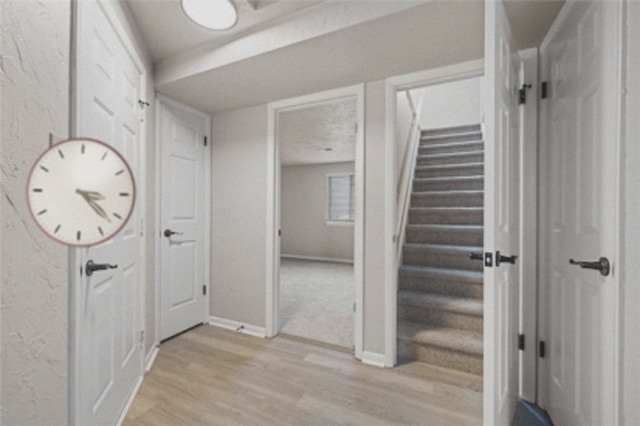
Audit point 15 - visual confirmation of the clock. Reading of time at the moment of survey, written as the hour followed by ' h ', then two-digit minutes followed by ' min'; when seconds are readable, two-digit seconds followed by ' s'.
3 h 22 min
